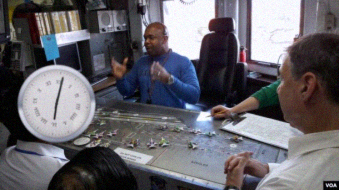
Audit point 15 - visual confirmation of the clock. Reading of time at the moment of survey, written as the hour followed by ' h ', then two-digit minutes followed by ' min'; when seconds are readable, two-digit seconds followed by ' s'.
6 h 01 min
